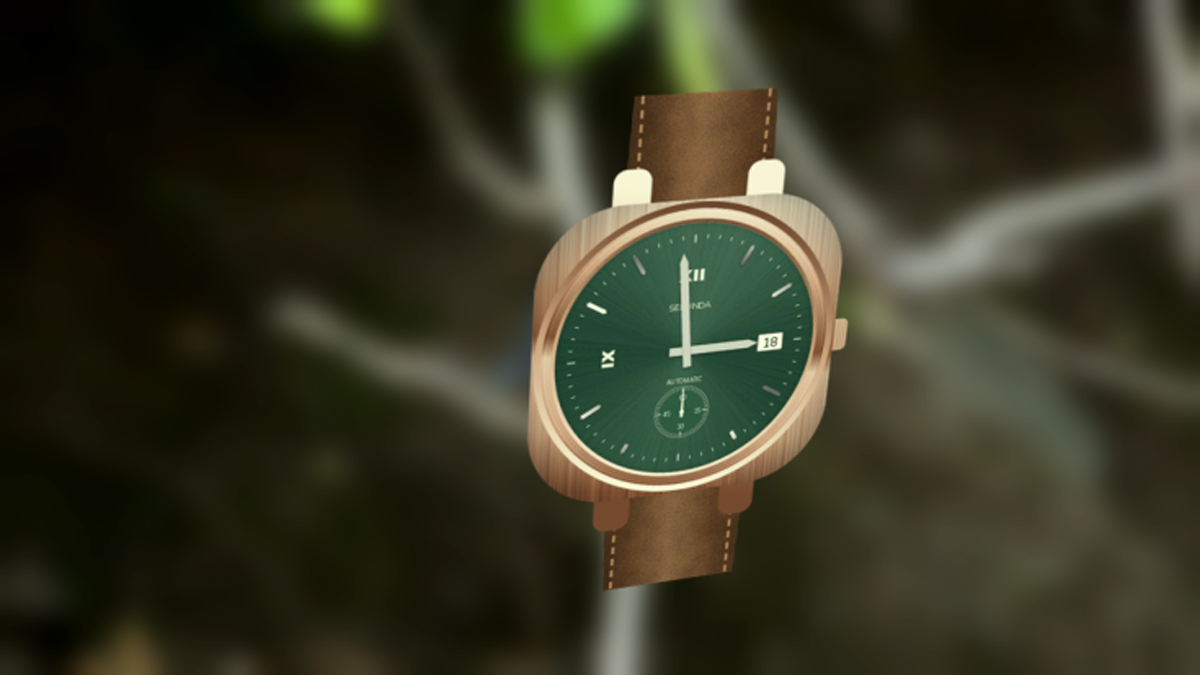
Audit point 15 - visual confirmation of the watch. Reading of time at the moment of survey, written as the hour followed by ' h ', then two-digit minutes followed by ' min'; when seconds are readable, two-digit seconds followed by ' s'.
2 h 59 min
